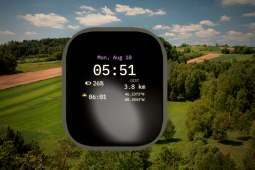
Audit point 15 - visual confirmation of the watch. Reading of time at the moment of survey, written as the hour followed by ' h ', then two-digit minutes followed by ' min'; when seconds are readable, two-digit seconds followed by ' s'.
5 h 51 min
